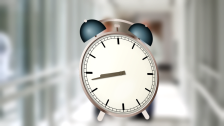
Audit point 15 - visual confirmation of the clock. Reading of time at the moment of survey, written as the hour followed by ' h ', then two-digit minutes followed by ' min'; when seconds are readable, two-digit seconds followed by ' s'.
8 h 43 min
